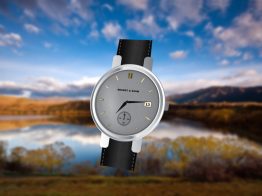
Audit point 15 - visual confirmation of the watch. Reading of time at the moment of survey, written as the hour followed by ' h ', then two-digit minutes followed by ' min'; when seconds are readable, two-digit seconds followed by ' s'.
7 h 14 min
